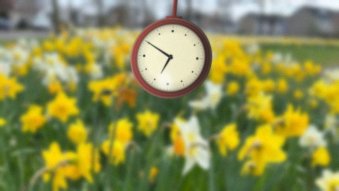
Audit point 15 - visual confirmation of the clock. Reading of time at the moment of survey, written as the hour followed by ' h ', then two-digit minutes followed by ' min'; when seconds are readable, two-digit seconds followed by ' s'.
6 h 50 min
